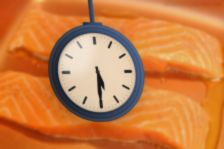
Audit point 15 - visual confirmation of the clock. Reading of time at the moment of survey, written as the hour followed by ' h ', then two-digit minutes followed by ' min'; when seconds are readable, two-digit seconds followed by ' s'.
5 h 30 min
